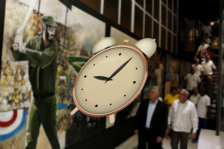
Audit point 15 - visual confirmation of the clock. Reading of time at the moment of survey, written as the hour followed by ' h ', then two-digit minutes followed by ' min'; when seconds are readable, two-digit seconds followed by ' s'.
9 h 05 min
